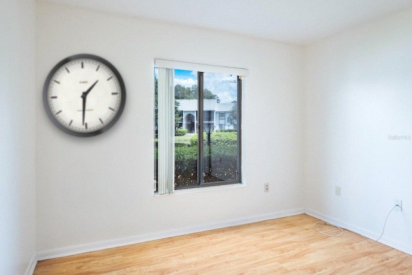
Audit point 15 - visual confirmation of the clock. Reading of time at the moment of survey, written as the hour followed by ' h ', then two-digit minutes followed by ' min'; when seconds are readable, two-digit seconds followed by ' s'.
1 h 31 min
